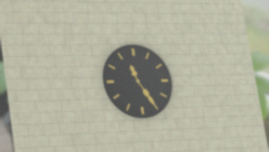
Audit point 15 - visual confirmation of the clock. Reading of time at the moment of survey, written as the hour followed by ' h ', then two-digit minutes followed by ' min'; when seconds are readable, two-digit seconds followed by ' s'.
11 h 25 min
